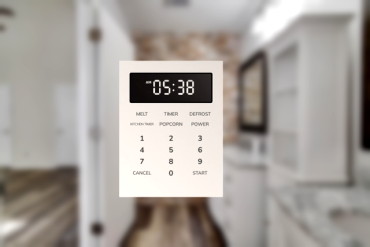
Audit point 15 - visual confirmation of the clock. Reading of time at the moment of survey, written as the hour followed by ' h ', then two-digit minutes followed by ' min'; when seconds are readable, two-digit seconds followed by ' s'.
5 h 38 min
